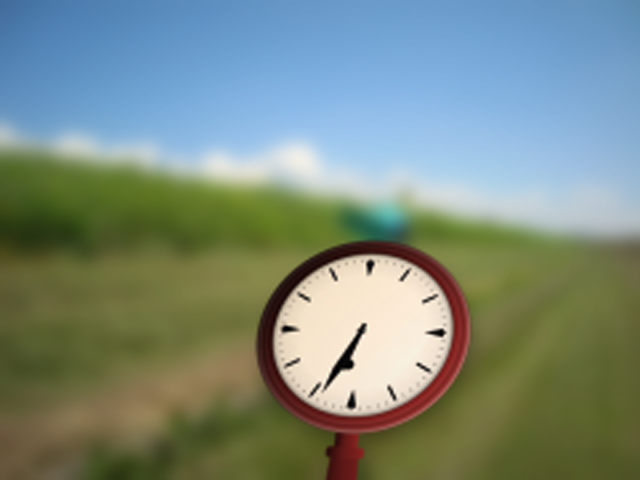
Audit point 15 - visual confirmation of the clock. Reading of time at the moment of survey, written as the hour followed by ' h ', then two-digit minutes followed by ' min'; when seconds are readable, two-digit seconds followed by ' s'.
6 h 34 min
